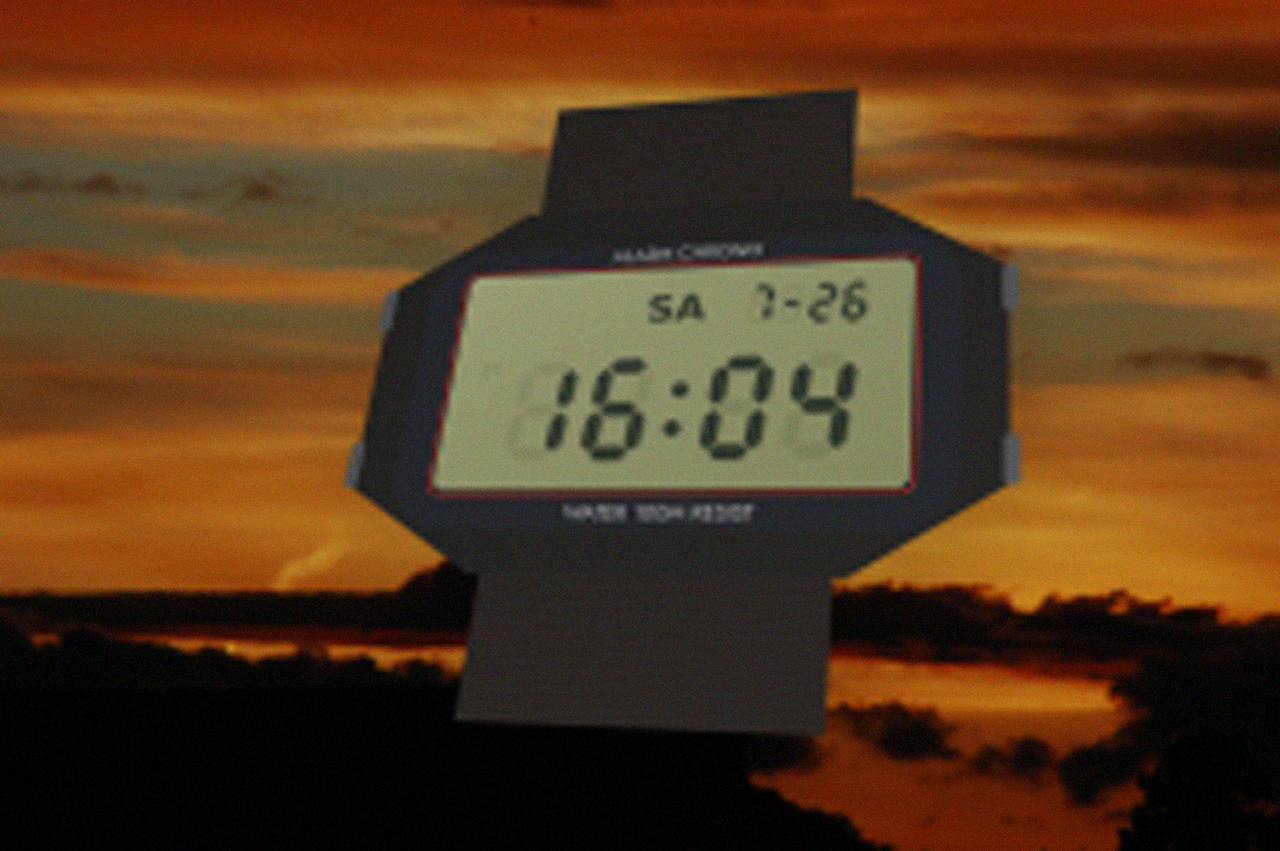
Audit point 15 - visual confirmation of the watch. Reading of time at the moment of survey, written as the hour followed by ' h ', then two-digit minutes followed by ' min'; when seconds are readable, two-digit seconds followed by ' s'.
16 h 04 min
